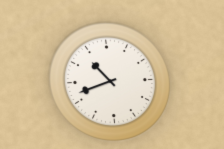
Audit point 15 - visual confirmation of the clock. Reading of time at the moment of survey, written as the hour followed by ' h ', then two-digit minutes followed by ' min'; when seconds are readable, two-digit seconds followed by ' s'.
10 h 42 min
